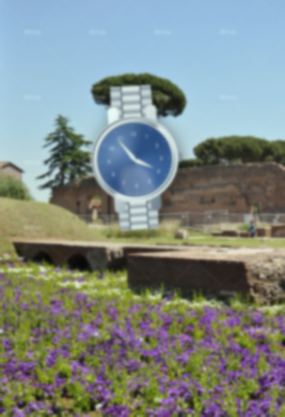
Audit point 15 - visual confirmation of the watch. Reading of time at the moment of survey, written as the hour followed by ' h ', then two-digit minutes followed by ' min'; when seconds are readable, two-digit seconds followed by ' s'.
3 h 54 min
